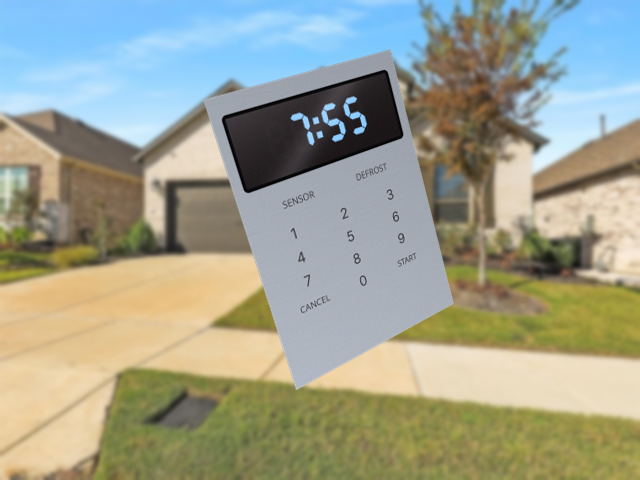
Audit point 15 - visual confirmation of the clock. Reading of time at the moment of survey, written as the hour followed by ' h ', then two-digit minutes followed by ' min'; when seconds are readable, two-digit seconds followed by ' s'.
7 h 55 min
